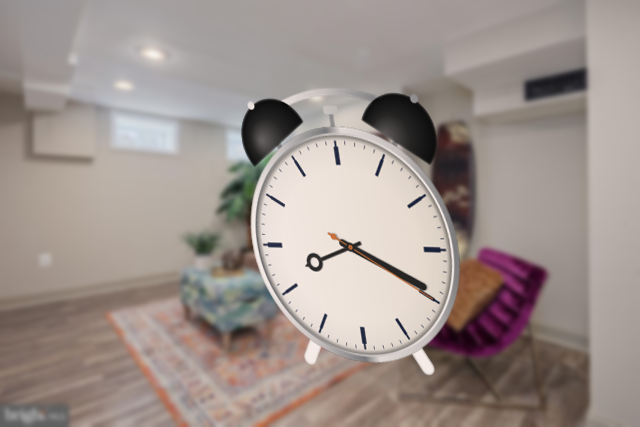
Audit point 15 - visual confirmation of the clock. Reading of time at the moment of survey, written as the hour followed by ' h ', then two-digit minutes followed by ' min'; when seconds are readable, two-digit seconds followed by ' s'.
8 h 19 min 20 s
